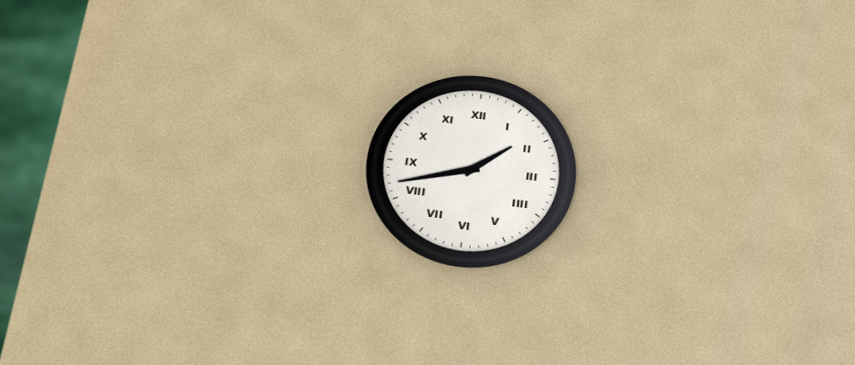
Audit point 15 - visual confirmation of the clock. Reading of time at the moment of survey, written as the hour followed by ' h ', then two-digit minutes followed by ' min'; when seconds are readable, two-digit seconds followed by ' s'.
1 h 42 min
